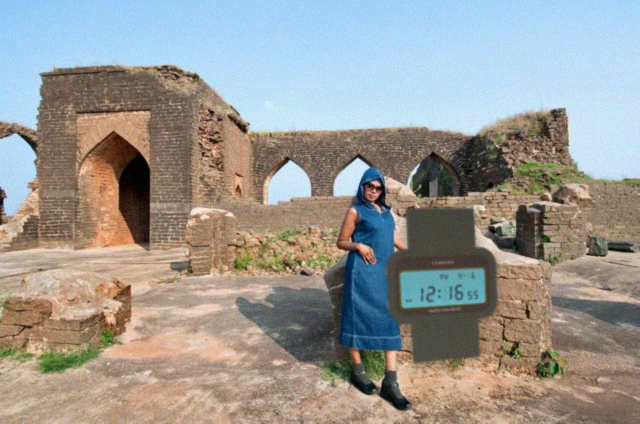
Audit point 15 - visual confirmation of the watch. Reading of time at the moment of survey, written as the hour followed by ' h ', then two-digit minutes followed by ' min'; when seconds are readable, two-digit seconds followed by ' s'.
12 h 16 min
